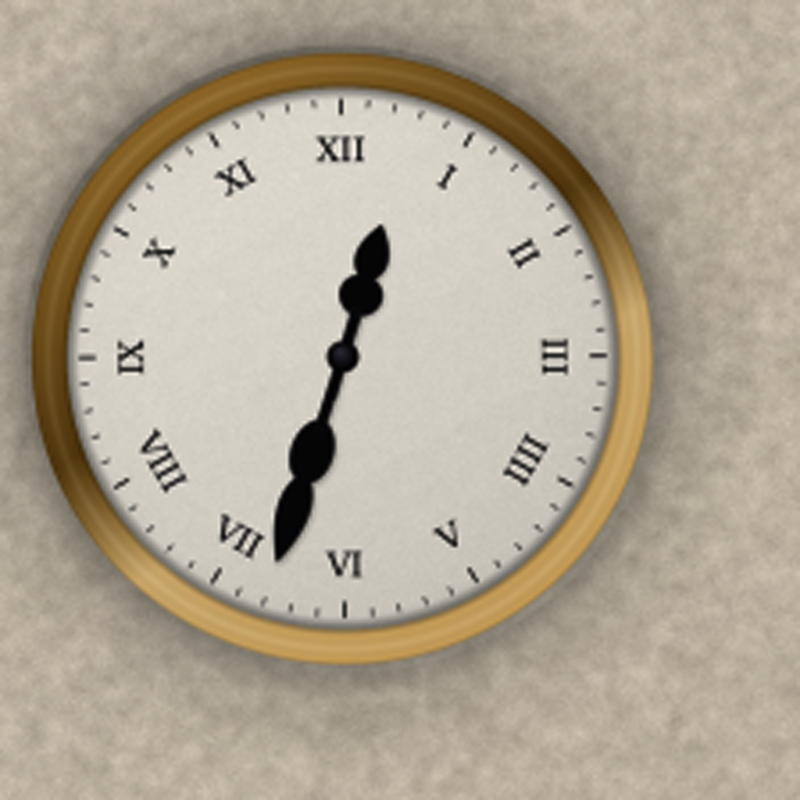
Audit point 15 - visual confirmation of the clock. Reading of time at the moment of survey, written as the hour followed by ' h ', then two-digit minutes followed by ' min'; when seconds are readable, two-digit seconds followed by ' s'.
12 h 33 min
